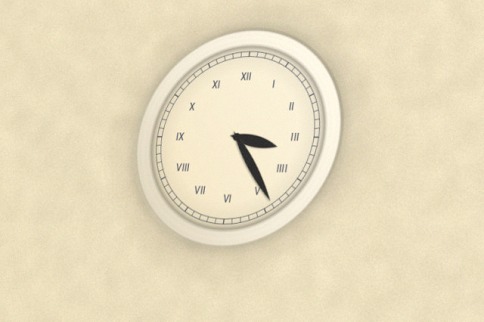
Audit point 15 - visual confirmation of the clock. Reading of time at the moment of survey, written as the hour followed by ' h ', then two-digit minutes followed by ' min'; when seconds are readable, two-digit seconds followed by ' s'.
3 h 24 min
